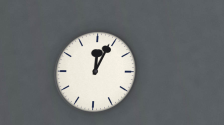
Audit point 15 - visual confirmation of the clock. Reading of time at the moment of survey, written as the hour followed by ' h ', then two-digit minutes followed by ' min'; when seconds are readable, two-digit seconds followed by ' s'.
12 h 04 min
